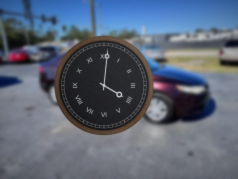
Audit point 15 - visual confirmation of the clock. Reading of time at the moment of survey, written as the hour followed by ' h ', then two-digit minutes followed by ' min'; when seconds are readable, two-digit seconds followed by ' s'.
4 h 01 min
